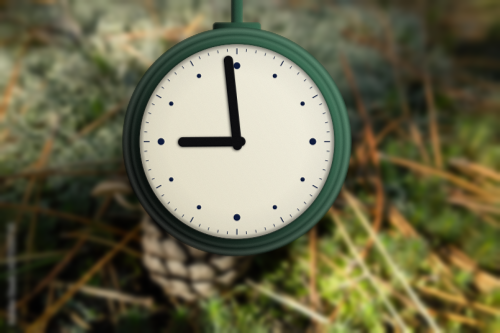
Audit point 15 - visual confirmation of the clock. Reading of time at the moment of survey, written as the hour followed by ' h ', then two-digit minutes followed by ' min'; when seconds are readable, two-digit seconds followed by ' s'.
8 h 59 min
